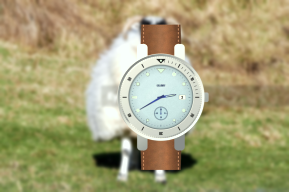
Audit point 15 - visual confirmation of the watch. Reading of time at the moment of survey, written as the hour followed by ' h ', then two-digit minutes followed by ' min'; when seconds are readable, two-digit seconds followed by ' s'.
2 h 40 min
